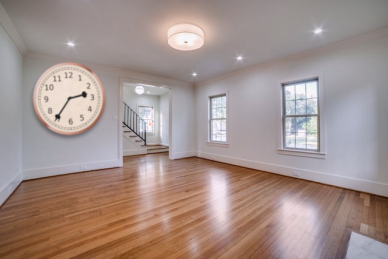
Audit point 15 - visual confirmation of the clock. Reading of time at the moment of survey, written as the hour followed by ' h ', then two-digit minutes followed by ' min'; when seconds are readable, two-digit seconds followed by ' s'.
2 h 36 min
